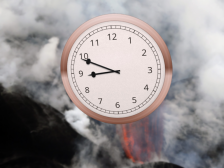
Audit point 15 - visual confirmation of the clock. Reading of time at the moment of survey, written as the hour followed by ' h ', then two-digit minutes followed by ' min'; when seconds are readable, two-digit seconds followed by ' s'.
8 h 49 min
